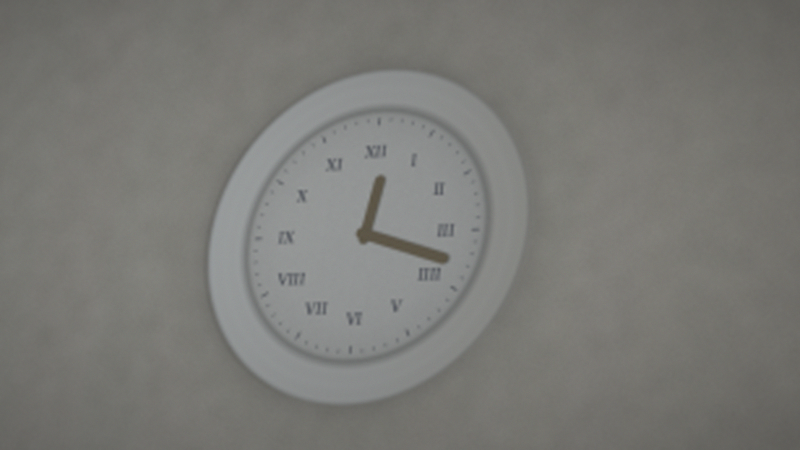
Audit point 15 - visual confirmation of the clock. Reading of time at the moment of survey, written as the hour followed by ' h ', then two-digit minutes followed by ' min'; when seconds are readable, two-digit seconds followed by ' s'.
12 h 18 min
